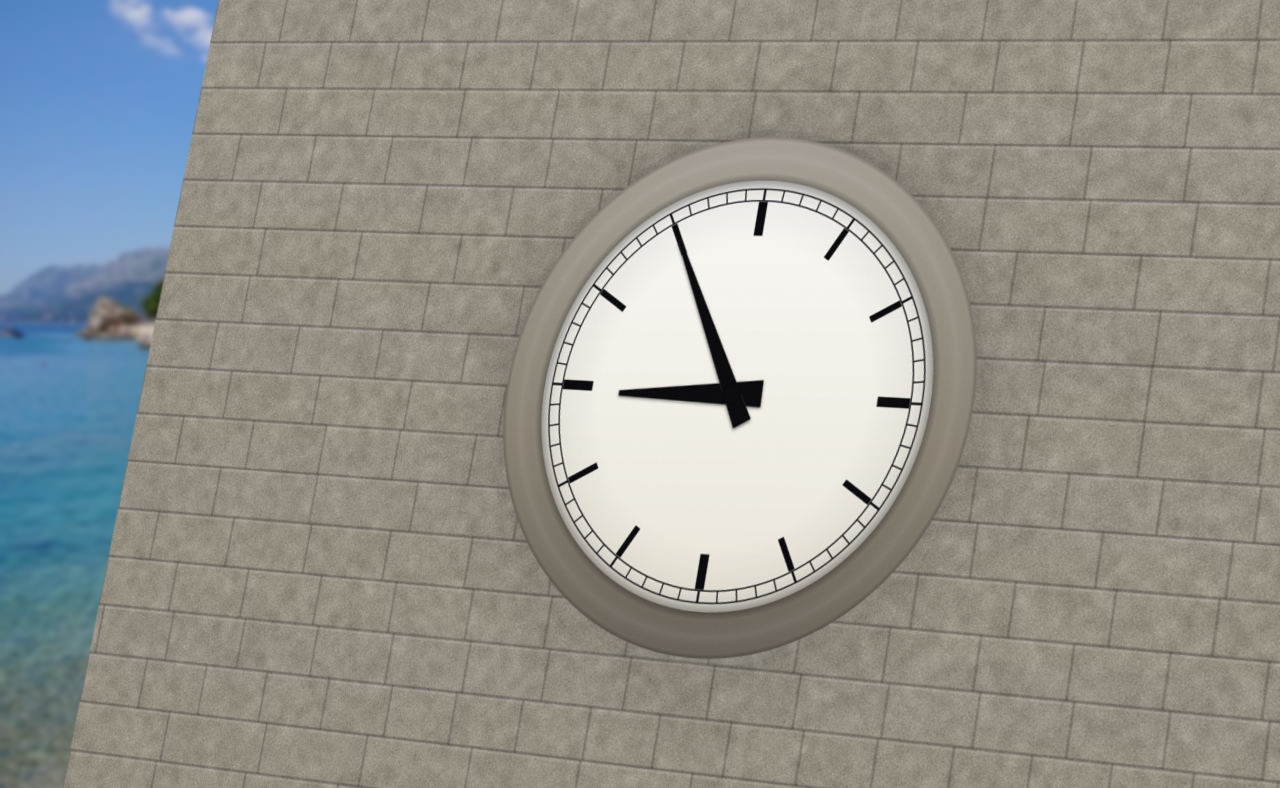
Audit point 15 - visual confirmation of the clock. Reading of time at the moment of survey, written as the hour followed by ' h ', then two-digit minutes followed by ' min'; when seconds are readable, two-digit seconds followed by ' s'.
8 h 55 min
